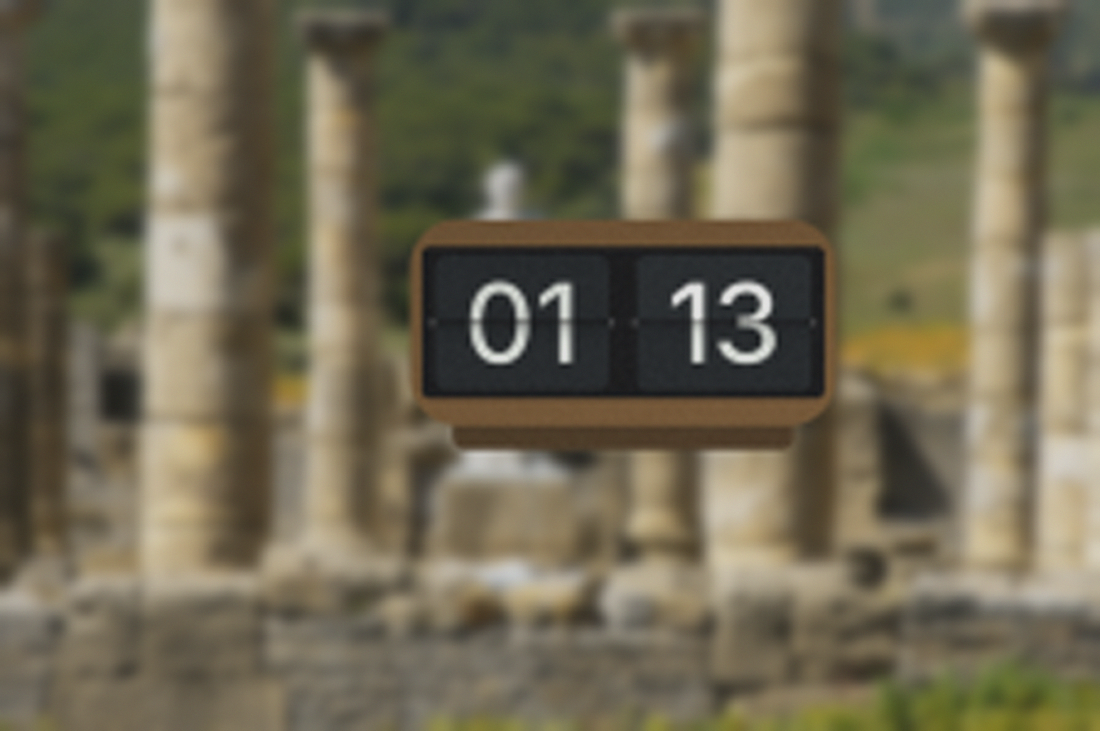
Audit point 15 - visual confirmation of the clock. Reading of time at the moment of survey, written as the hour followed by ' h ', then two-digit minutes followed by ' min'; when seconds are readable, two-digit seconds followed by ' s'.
1 h 13 min
